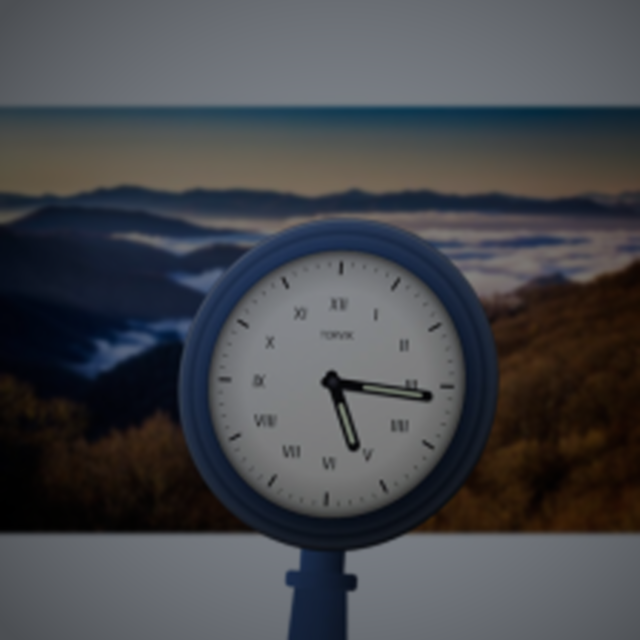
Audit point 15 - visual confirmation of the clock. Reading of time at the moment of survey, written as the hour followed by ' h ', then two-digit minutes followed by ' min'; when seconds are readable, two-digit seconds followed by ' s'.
5 h 16 min
